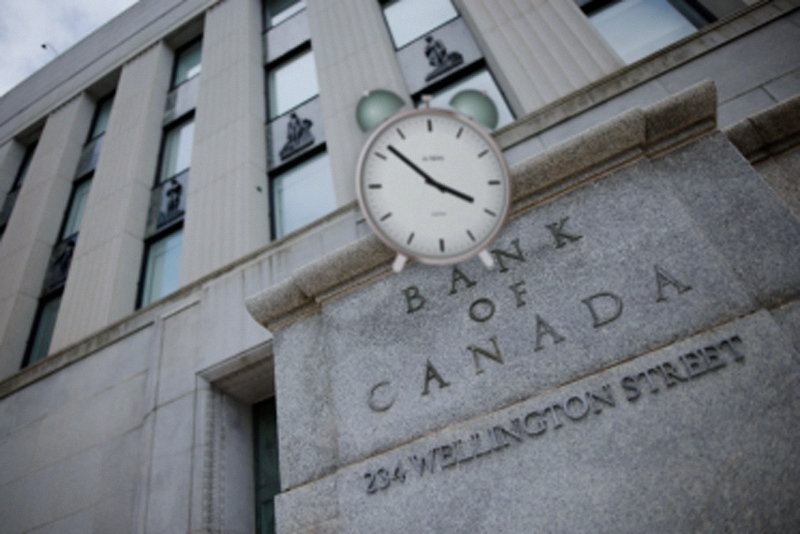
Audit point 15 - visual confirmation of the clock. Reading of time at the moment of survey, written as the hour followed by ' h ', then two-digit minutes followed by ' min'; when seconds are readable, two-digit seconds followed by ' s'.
3 h 52 min
